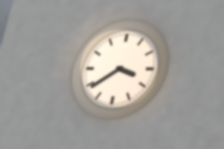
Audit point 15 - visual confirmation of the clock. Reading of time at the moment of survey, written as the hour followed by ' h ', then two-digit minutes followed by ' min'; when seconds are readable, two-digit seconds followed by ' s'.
3 h 39 min
